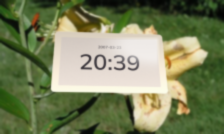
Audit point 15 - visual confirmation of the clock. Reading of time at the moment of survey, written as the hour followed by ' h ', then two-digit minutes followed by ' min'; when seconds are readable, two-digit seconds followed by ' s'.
20 h 39 min
